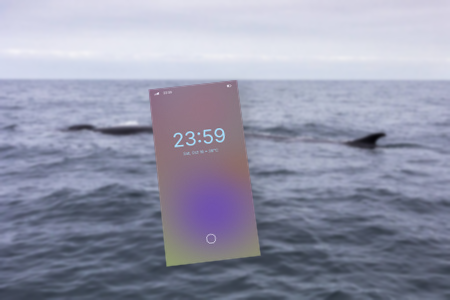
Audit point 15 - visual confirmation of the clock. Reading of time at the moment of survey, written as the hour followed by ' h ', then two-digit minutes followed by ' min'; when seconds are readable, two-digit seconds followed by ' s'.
23 h 59 min
